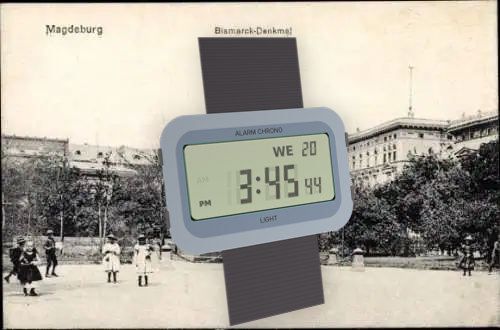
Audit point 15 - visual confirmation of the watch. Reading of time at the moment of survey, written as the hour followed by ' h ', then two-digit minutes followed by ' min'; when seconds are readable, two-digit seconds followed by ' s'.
3 h 45 min 44 s
